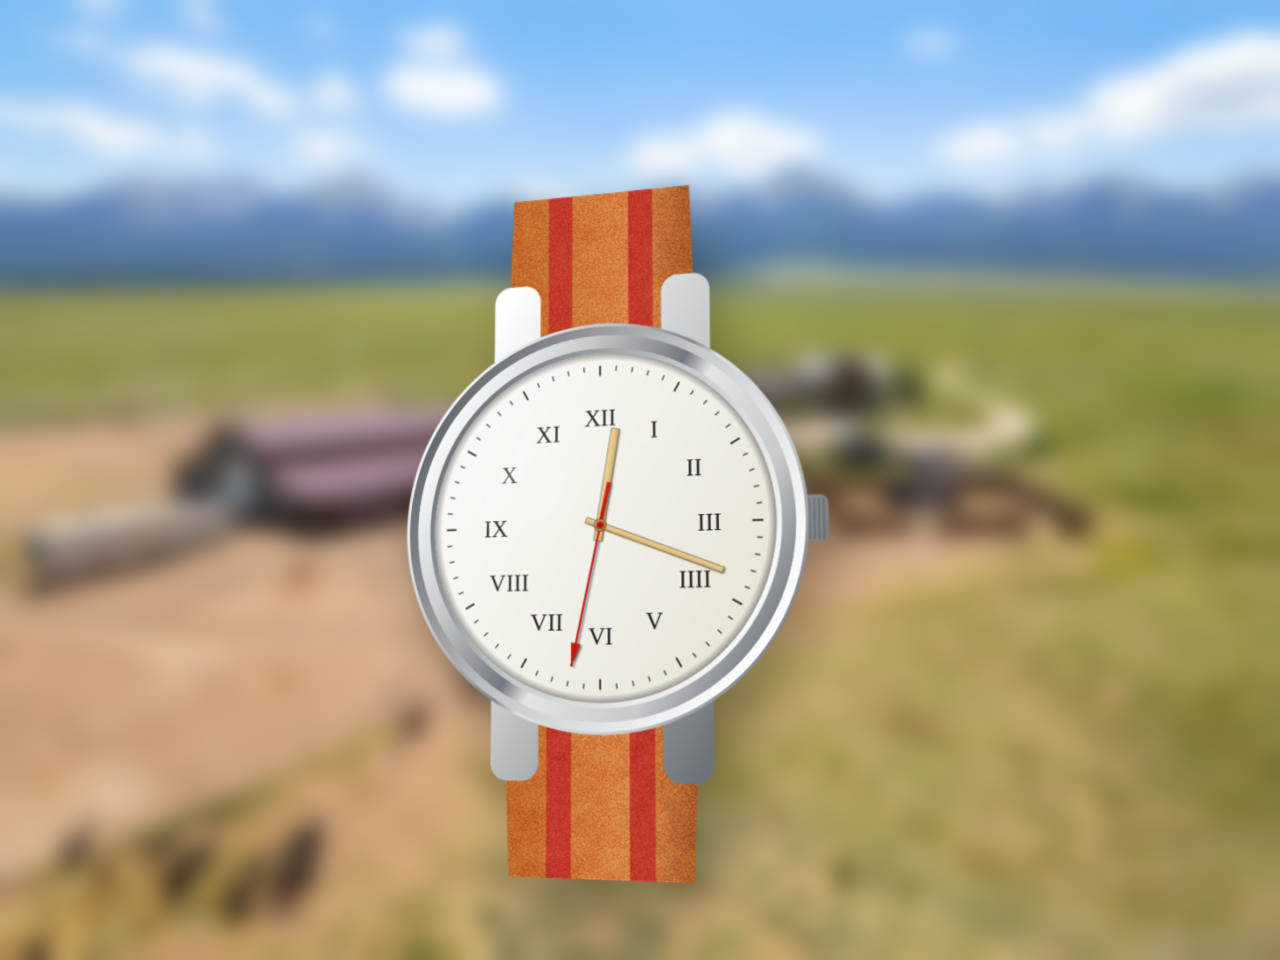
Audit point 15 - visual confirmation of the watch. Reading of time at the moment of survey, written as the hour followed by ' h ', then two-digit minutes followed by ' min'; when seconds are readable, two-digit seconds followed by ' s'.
12 h 18 min 32 s
